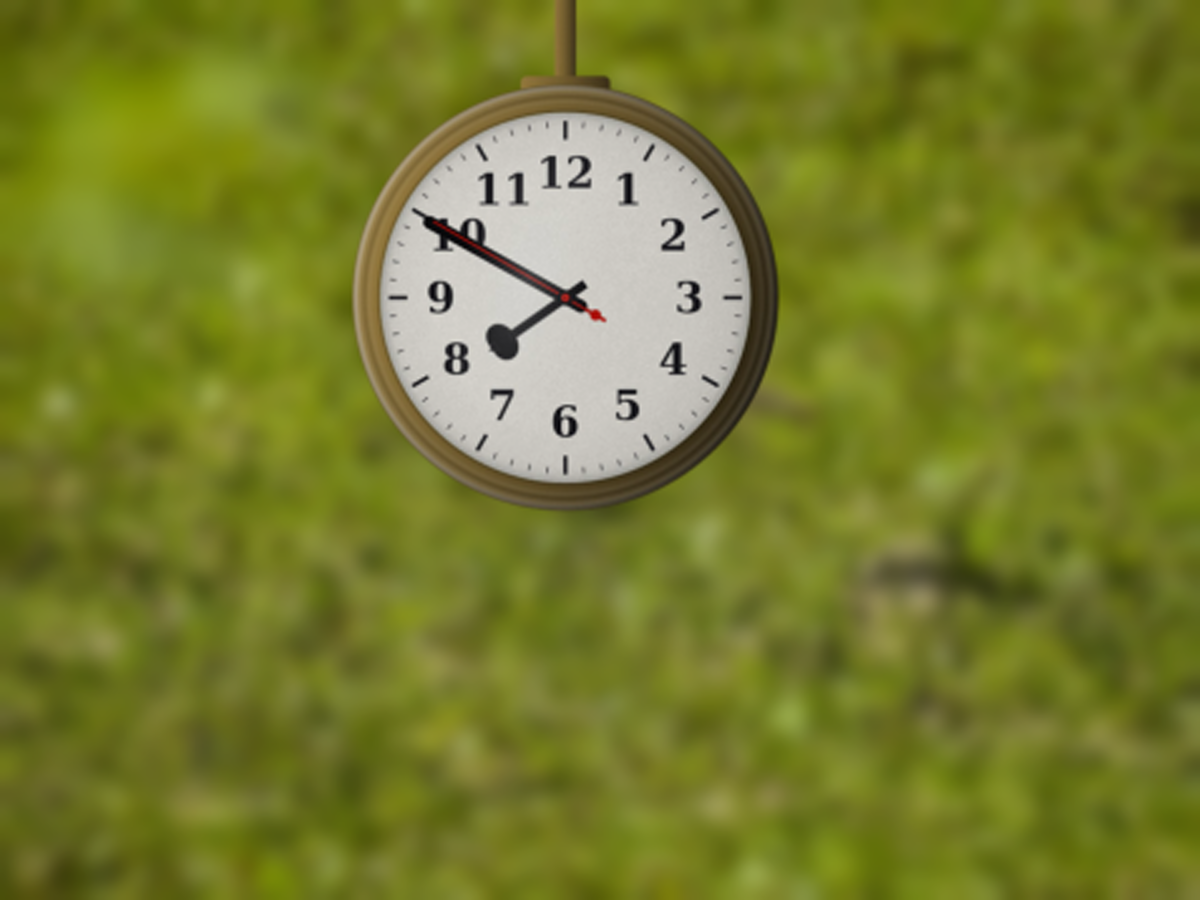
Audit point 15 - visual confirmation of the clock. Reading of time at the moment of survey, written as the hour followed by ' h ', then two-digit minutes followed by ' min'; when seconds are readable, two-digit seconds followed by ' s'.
7 h 49 min 50 s
